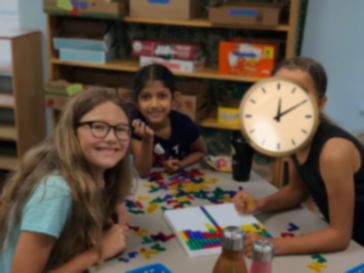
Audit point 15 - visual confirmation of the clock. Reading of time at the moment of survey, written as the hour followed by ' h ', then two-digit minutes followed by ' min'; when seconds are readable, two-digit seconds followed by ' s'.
12 h 10 min
